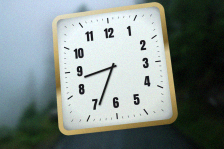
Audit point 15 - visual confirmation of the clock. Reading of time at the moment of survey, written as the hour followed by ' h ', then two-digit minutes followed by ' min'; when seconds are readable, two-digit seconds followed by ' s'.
8 h 34 min
